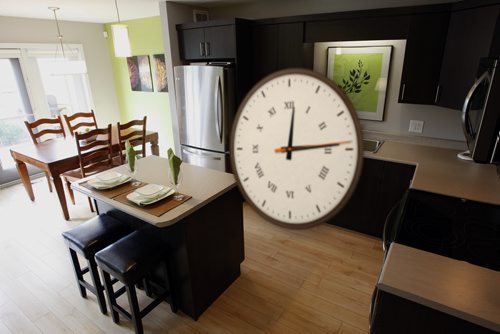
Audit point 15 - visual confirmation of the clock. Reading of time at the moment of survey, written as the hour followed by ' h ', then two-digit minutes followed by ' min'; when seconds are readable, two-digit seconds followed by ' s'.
12 h 14 min 14 s
